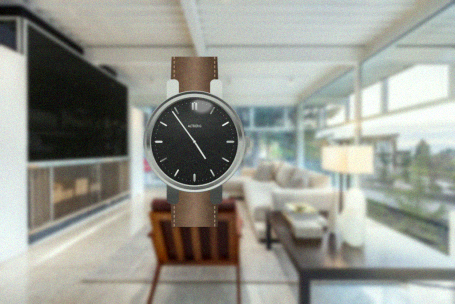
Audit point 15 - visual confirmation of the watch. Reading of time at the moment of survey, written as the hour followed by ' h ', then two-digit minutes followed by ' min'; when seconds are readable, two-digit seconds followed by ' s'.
4 h 54 min
